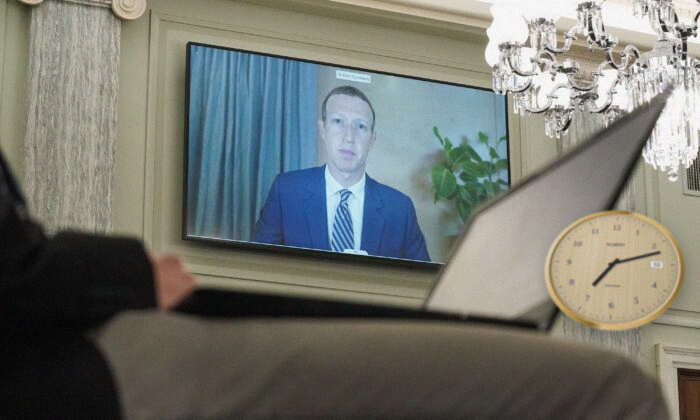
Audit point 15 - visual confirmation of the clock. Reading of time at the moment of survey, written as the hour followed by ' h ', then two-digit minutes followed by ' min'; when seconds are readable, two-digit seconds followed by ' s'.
7 h 12 min
